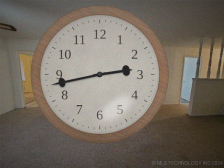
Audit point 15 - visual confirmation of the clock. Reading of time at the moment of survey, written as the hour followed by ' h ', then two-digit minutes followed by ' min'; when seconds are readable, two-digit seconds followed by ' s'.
2 h 43 min
